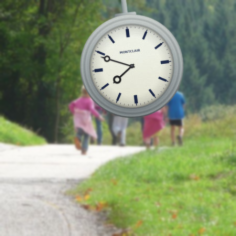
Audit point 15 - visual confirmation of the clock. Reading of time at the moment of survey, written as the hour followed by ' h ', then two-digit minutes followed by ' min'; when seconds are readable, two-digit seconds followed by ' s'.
7 h 49 min
